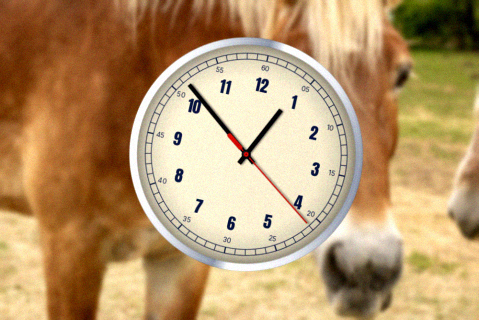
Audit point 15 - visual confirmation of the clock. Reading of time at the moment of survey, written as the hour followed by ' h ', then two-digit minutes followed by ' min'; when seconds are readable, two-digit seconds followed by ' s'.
12 h 51 min 21 s
